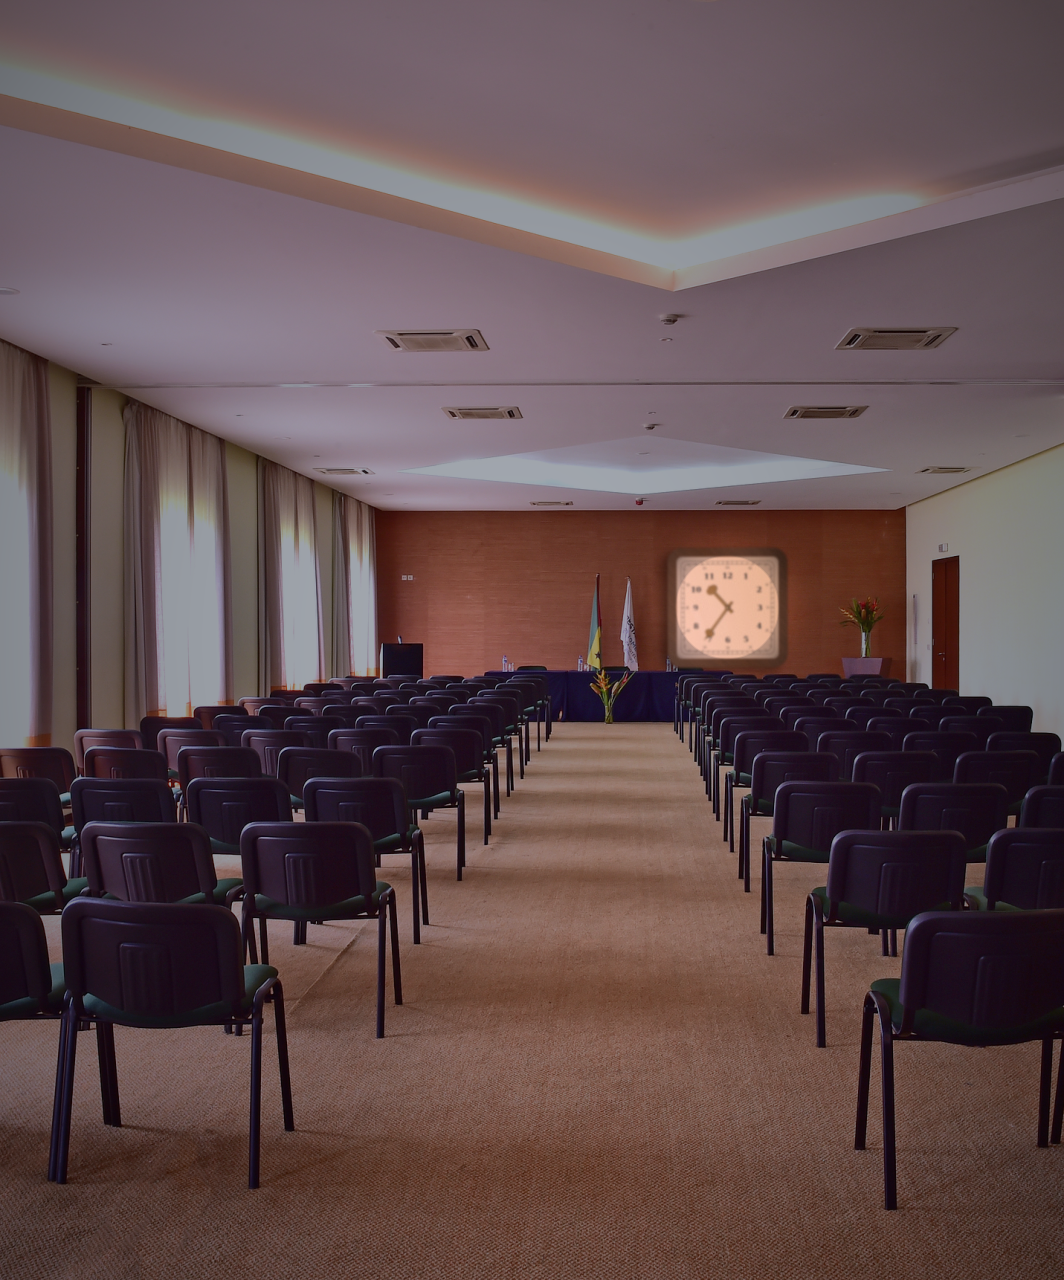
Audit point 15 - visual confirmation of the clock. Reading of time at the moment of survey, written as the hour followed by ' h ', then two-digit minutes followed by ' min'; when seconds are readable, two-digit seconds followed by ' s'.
10 h 36 min
